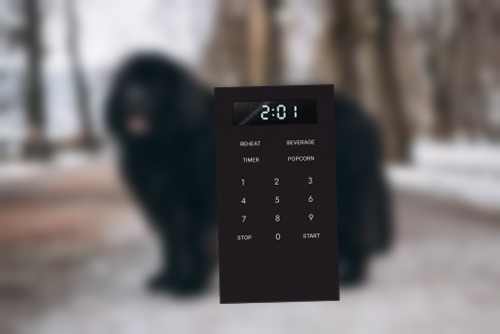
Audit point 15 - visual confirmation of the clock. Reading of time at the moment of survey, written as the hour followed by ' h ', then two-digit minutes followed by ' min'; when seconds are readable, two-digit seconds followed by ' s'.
2 h 01 min
